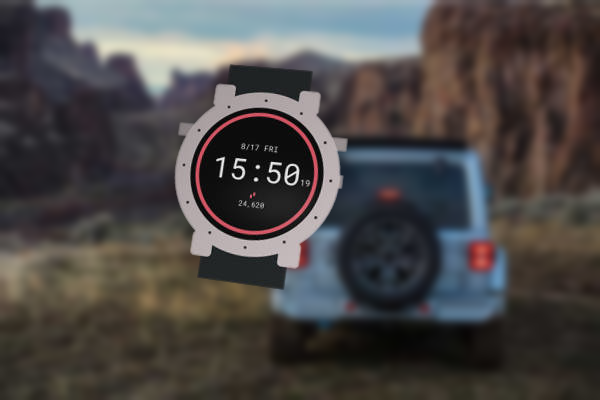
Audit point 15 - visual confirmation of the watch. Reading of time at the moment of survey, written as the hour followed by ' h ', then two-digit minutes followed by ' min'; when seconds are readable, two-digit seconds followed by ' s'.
15 h 50 min 19 s
